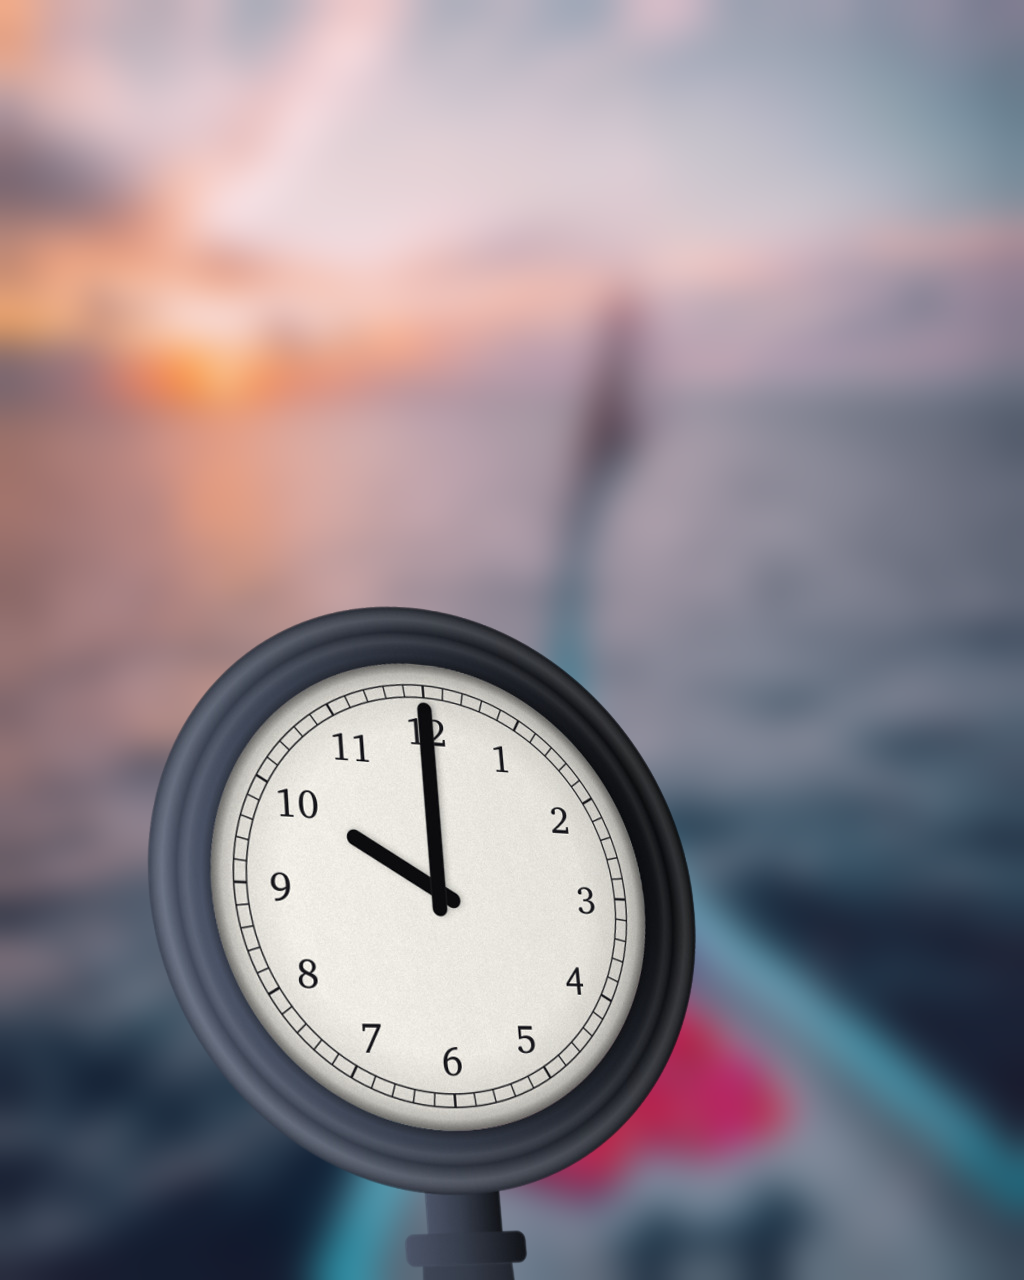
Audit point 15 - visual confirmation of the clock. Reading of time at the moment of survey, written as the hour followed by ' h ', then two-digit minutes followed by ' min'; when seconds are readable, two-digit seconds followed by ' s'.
10 h 00 min
